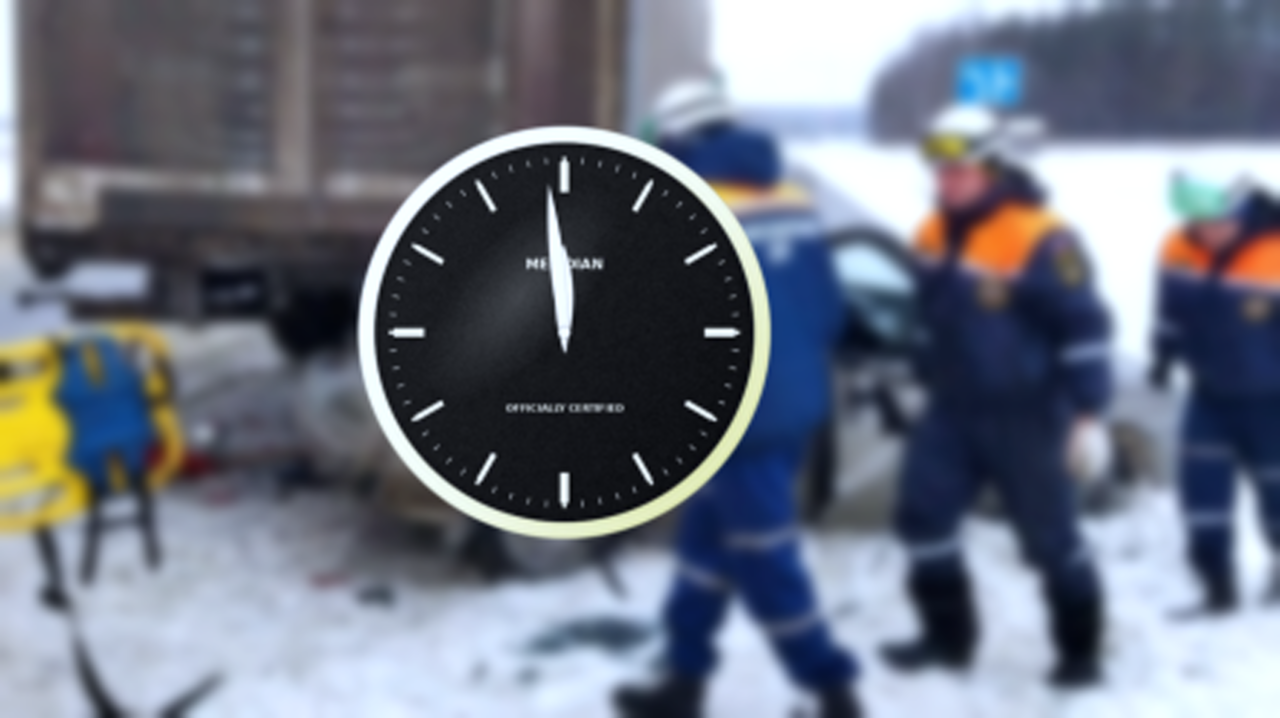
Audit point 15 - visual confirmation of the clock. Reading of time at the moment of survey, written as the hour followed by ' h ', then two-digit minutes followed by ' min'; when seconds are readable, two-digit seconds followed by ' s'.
11 h 59 min
